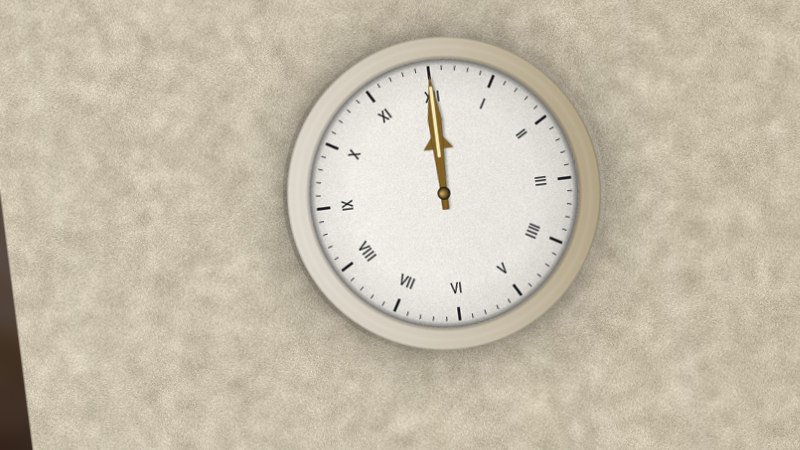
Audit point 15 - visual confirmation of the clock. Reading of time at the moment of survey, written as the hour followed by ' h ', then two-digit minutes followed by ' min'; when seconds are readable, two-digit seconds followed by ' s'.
12 h 00 min
